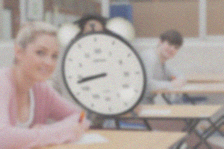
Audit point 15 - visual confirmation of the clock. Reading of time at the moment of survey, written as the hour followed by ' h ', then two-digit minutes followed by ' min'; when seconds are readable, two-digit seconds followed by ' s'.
8 h 43 min
